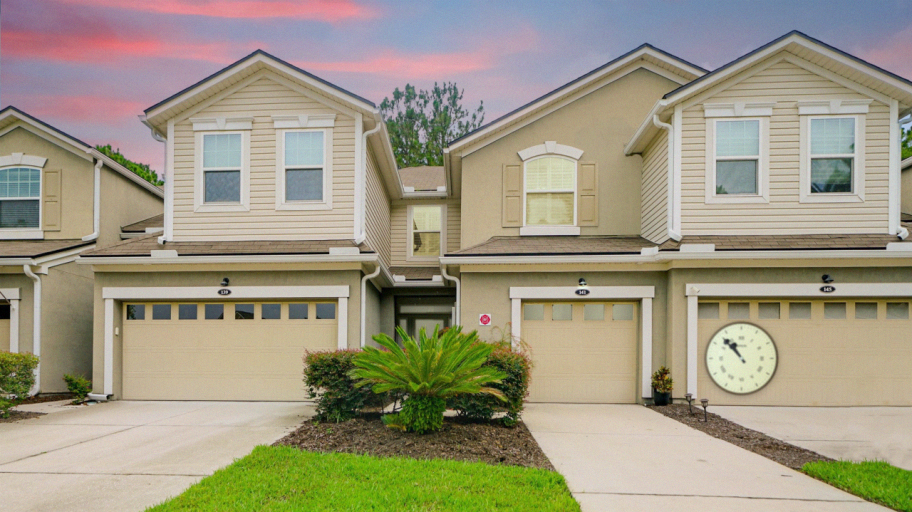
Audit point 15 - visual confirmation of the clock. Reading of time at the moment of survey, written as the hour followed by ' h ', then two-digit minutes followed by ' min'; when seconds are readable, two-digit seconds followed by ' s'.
10 h 53 min
